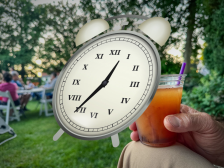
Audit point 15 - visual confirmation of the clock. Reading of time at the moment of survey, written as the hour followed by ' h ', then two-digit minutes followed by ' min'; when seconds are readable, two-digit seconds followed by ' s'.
12 h 36 min
